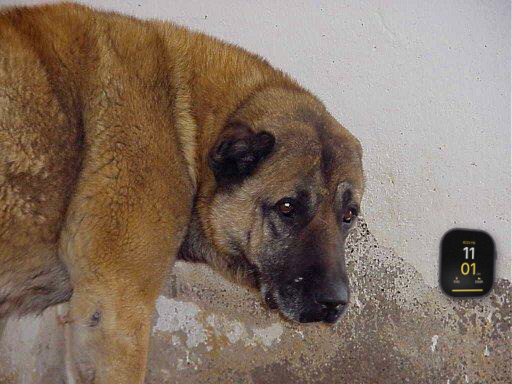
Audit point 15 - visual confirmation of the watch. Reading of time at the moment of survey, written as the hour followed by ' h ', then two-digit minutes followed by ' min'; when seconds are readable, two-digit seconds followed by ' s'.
11 h 01 min
